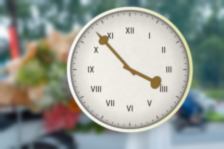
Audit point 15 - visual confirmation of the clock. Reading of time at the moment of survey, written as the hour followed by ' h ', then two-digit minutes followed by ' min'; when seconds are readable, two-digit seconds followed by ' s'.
3 h 53 min
